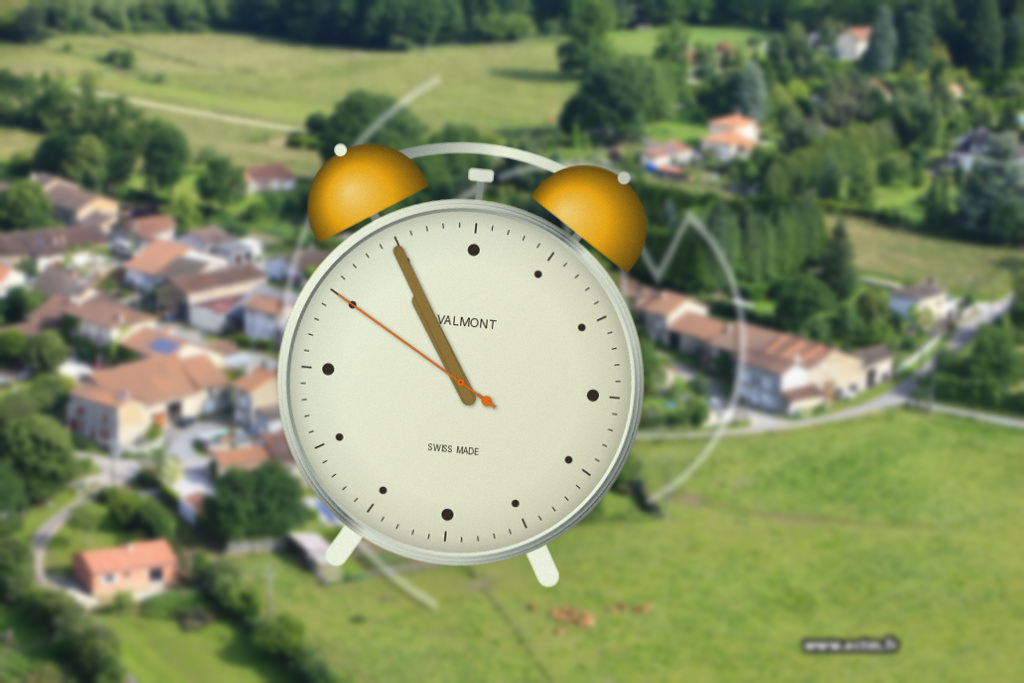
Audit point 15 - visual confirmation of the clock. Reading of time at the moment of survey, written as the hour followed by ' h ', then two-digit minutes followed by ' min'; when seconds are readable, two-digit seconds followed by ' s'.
10 h 54 min 50 s
